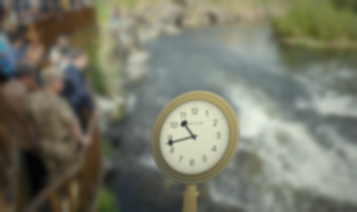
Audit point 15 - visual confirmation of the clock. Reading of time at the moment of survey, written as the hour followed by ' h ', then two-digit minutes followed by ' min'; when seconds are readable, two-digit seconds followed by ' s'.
10 h 43 min
